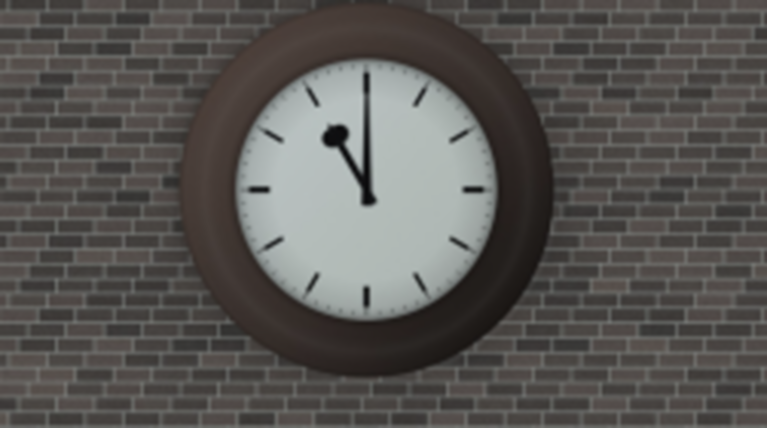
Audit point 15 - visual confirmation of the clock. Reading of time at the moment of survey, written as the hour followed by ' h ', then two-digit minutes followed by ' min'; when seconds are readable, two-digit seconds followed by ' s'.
11 h 00 min
